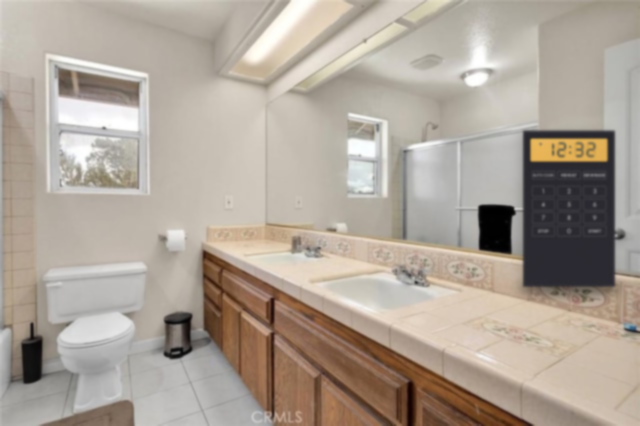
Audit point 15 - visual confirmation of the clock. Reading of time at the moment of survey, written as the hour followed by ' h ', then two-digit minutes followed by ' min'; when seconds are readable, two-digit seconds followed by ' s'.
12 h 32 min
